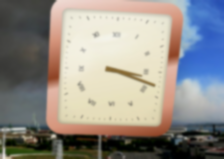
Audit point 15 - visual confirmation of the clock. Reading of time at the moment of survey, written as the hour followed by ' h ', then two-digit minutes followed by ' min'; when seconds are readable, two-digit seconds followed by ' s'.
3 h 18 min
